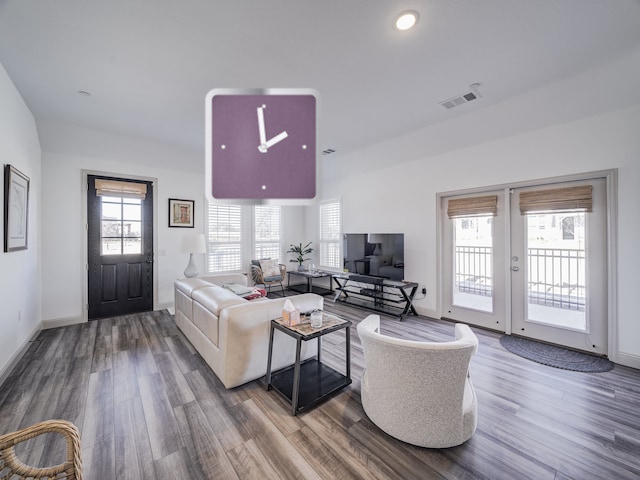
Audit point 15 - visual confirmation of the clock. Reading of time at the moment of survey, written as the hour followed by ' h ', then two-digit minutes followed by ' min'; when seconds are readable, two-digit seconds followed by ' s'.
1 h 59 min
